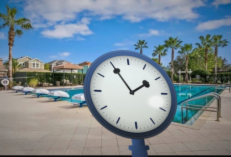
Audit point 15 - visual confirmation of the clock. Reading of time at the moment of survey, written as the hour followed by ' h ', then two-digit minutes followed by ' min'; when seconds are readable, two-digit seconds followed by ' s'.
1 h 55 min
